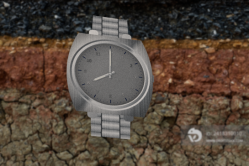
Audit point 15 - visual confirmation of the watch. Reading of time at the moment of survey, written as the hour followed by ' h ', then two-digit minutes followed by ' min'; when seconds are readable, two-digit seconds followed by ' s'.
8 h 00 min
